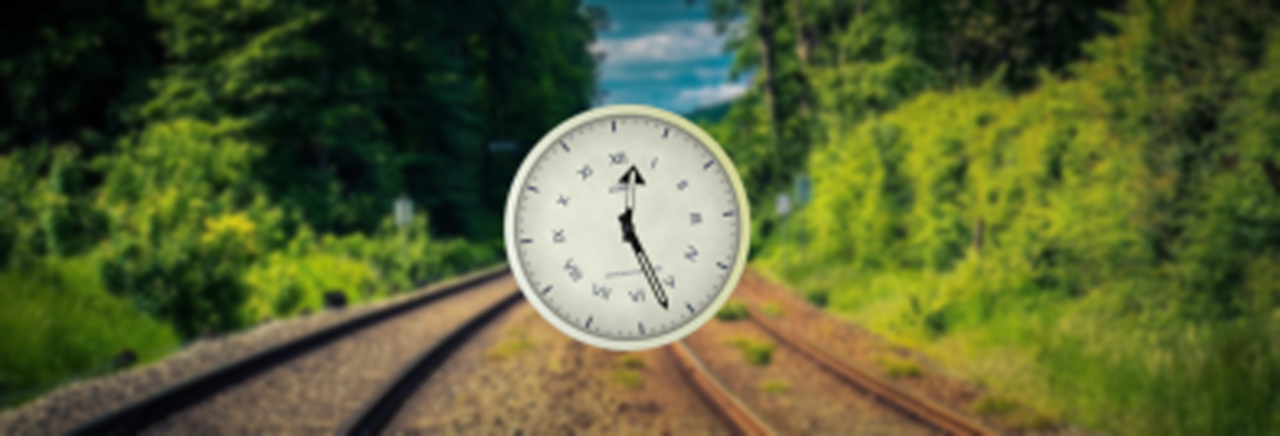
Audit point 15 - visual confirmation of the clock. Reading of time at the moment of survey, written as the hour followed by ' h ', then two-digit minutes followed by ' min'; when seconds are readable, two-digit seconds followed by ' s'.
12 h 27 min
